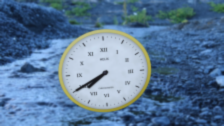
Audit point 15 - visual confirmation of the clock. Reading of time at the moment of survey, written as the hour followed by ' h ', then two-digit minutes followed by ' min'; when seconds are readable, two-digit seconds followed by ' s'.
7 h 40 min
